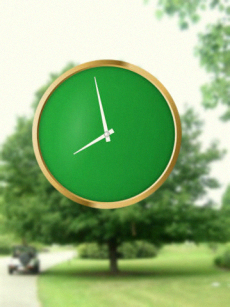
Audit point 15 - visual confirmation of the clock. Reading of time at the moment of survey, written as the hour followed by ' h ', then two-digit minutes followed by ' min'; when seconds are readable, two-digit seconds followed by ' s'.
7 h 58 min
